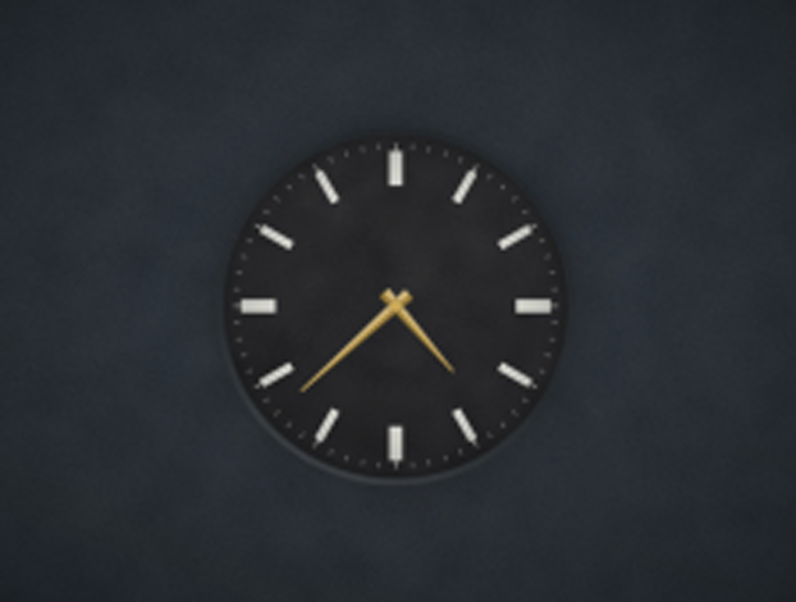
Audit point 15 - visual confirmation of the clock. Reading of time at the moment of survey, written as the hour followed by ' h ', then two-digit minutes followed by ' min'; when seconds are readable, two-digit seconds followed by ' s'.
4 h 38 min
